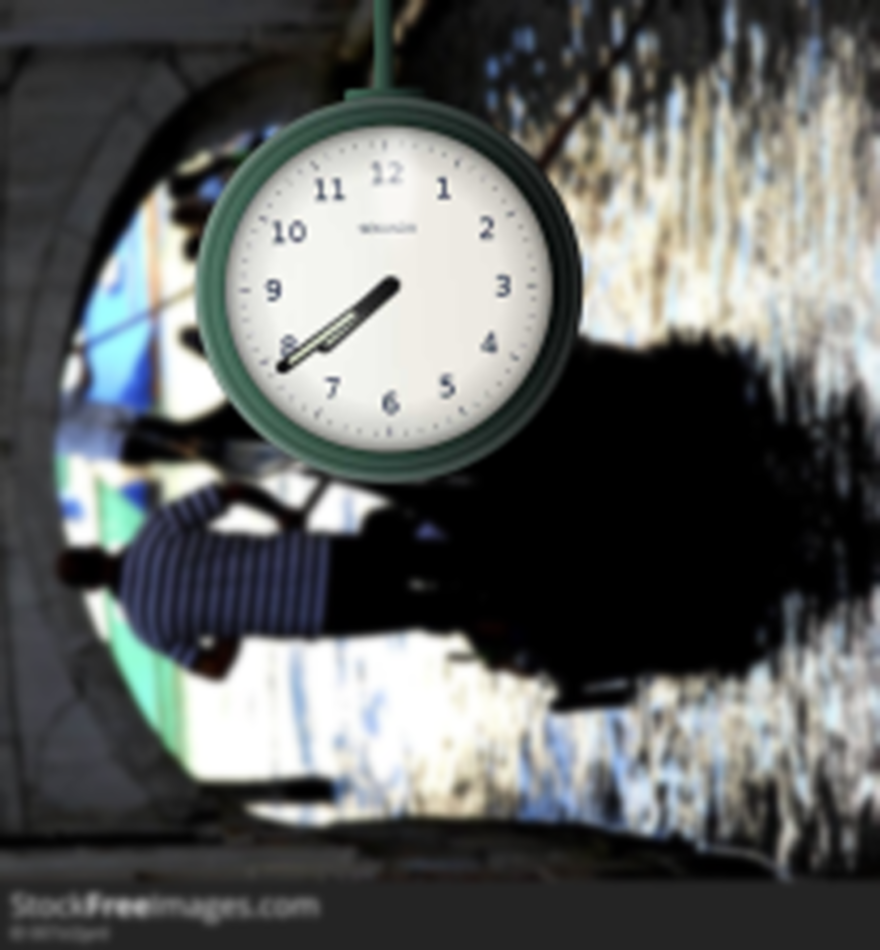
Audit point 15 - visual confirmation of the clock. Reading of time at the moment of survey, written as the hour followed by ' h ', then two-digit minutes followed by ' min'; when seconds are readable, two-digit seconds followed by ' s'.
7 h 39 min
